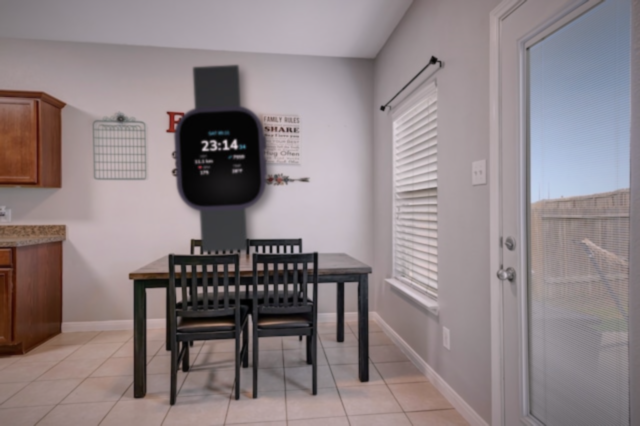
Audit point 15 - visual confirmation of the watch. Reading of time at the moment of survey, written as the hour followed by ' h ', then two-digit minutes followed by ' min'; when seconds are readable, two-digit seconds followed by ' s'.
23 h 14 min
